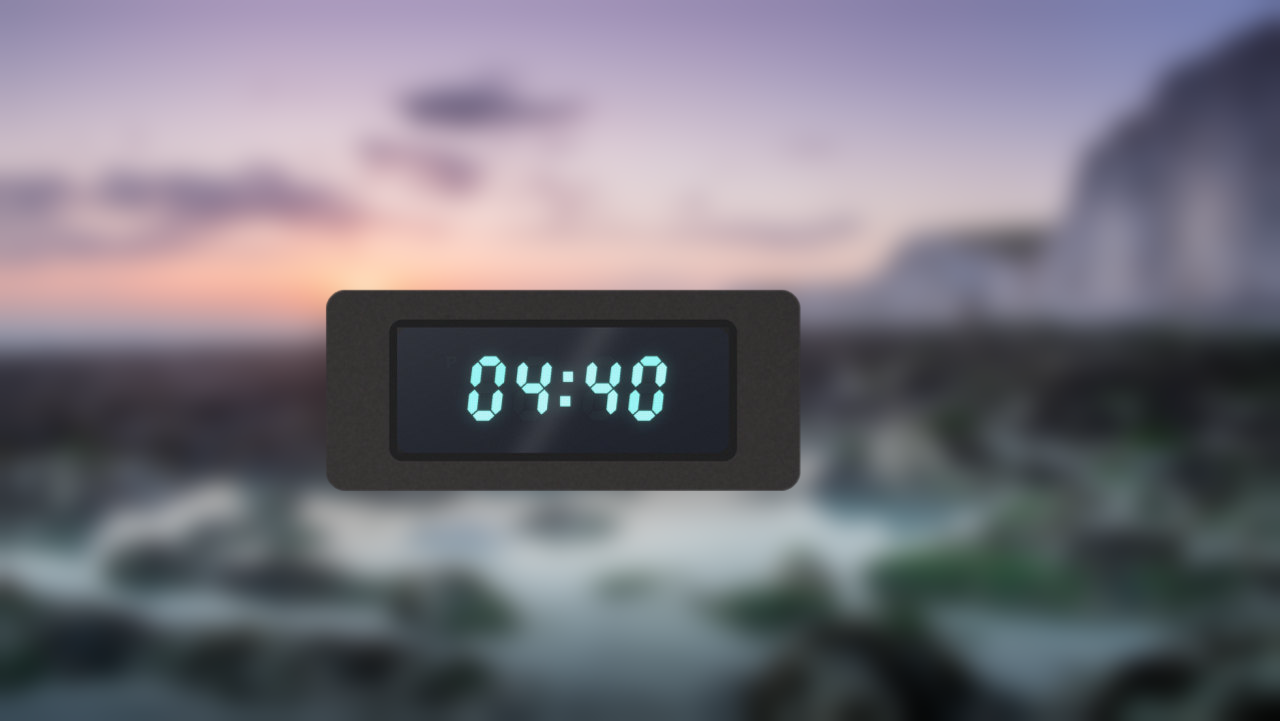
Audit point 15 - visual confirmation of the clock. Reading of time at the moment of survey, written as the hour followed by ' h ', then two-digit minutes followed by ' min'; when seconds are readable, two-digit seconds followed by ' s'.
4 h 40 min
